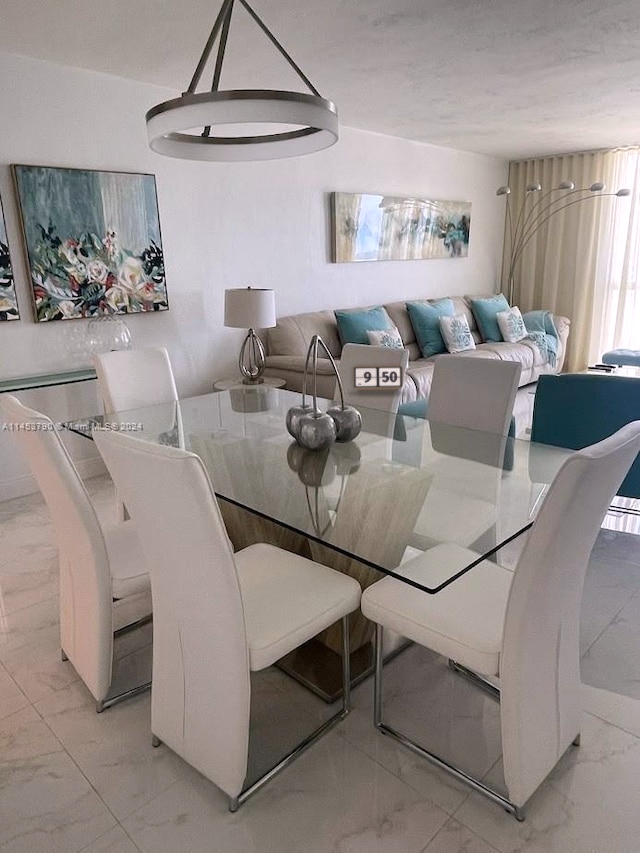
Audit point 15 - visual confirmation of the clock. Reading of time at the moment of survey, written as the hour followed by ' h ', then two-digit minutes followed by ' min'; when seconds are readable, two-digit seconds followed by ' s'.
9 h 50 min
